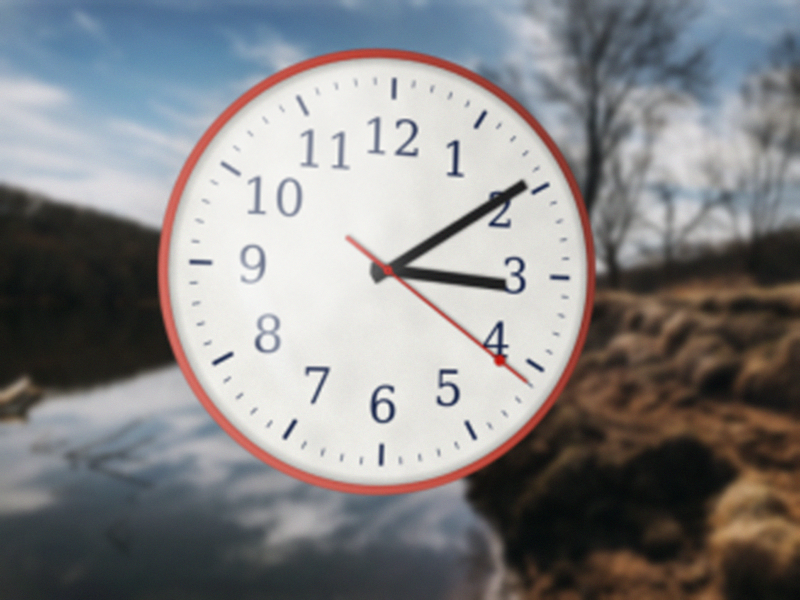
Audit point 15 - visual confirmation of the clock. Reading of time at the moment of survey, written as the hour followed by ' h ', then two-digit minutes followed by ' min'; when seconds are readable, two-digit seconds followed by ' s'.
3 h 09 min 21 s
